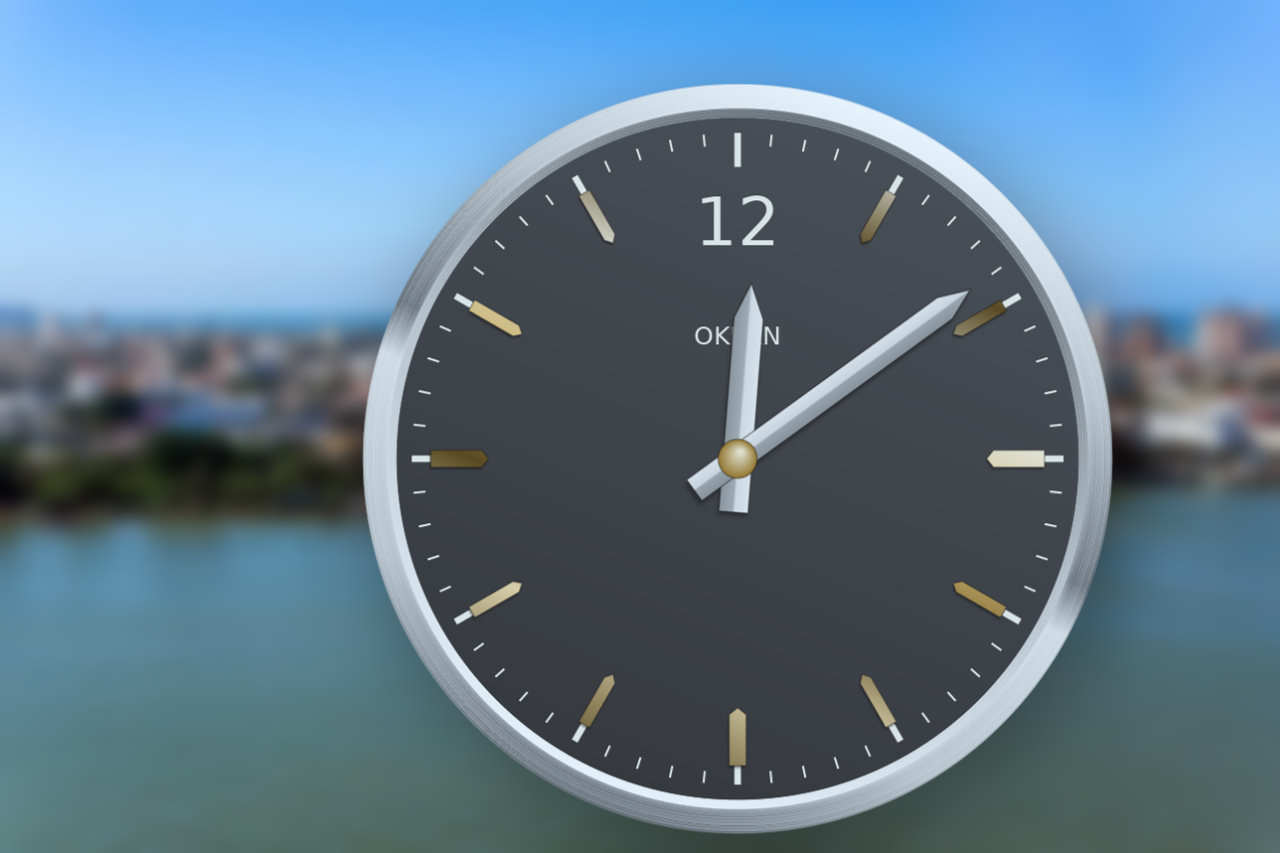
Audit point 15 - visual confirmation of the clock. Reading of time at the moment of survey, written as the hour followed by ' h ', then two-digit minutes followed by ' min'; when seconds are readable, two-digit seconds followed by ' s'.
12 h 09 min
